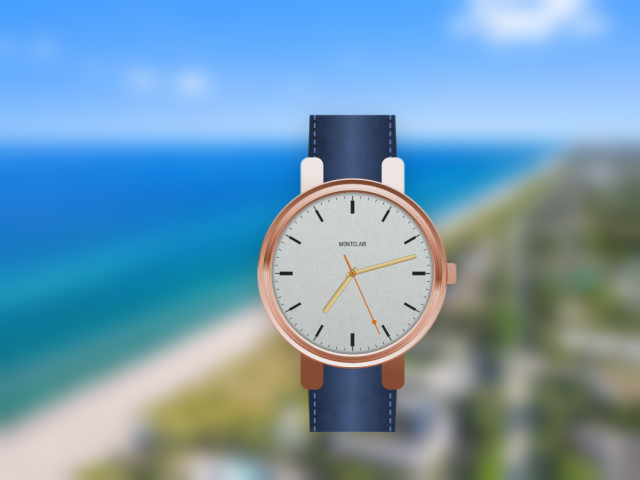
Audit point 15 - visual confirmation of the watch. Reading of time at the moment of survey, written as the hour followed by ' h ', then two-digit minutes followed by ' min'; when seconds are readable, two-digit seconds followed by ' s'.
7 h 12 min 26 s
